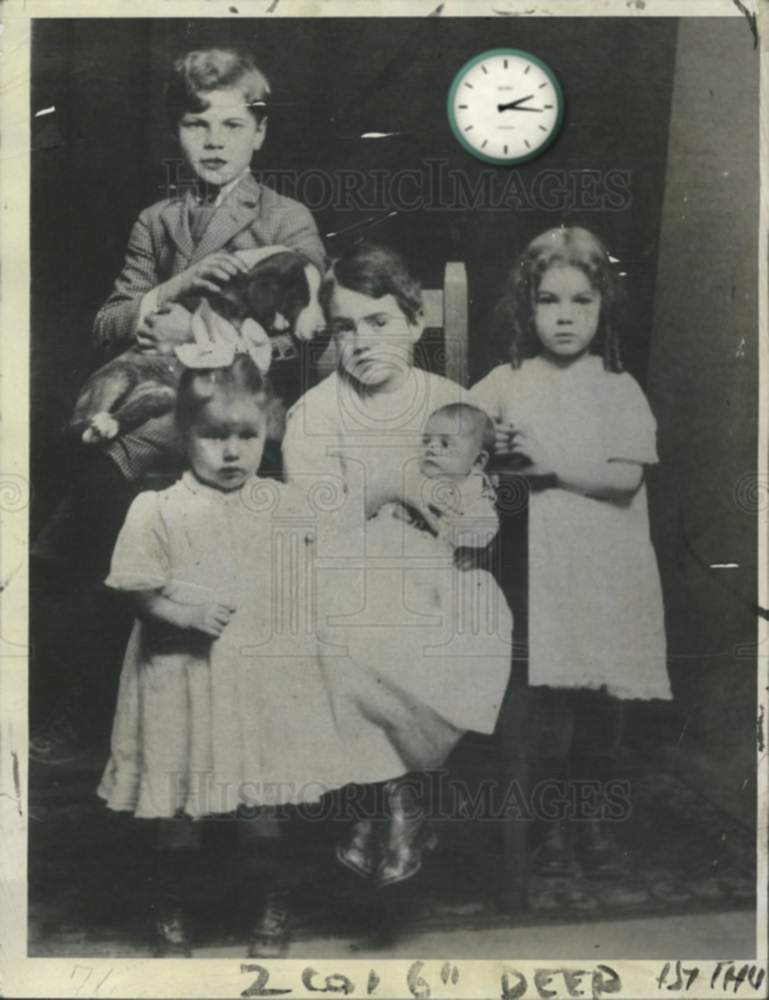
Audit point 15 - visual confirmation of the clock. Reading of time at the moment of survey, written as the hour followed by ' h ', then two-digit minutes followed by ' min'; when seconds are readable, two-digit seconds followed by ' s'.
2 h 16 min
